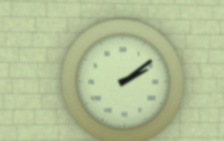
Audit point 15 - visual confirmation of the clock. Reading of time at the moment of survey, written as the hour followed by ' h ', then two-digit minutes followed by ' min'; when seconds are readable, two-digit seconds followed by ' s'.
2 h 09 min
